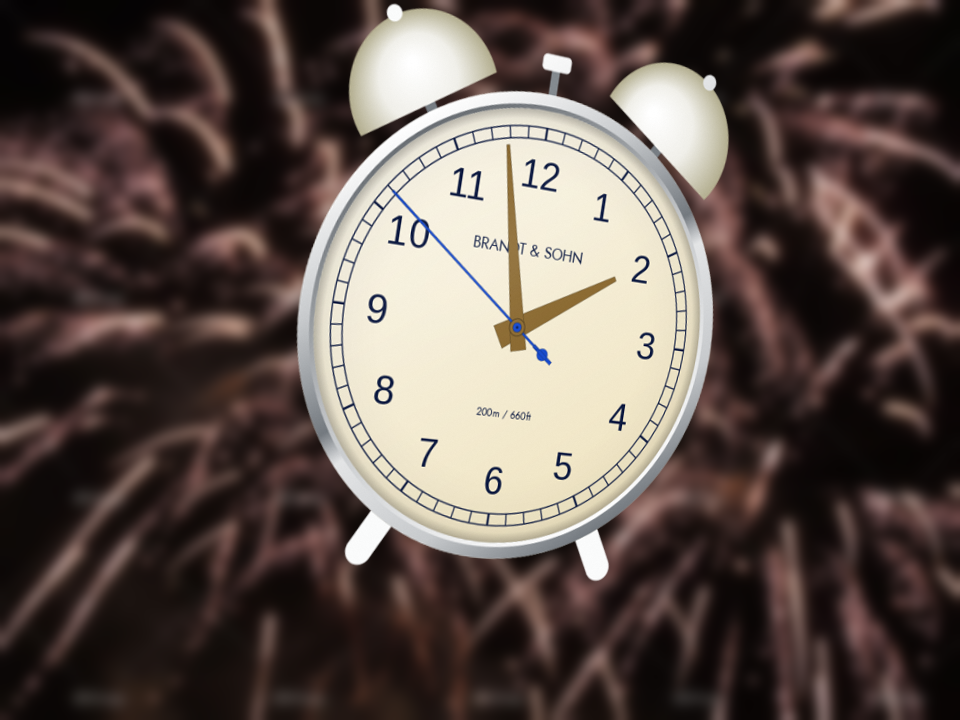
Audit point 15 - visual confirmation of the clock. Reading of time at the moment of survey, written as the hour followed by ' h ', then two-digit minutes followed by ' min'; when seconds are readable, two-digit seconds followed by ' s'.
1 h 57 min 51 s
